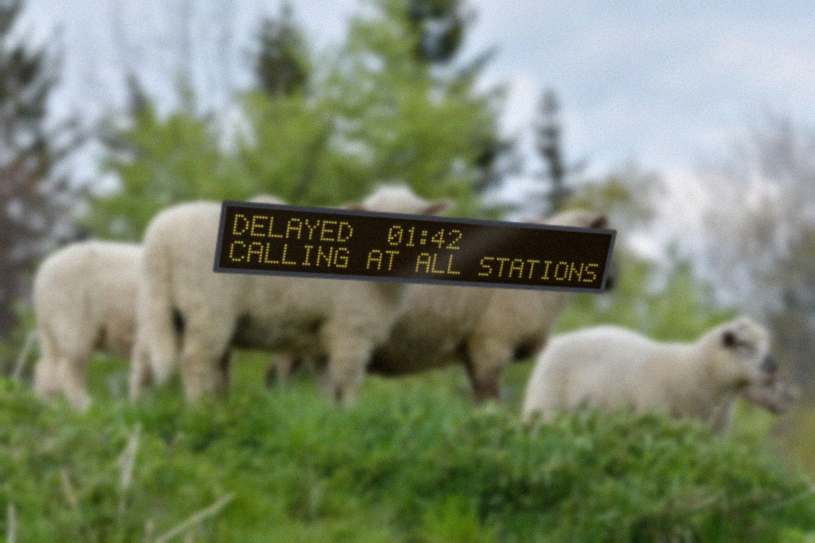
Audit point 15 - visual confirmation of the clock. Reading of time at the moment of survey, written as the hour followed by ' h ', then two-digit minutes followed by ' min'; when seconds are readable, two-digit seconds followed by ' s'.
1 h 42 min
